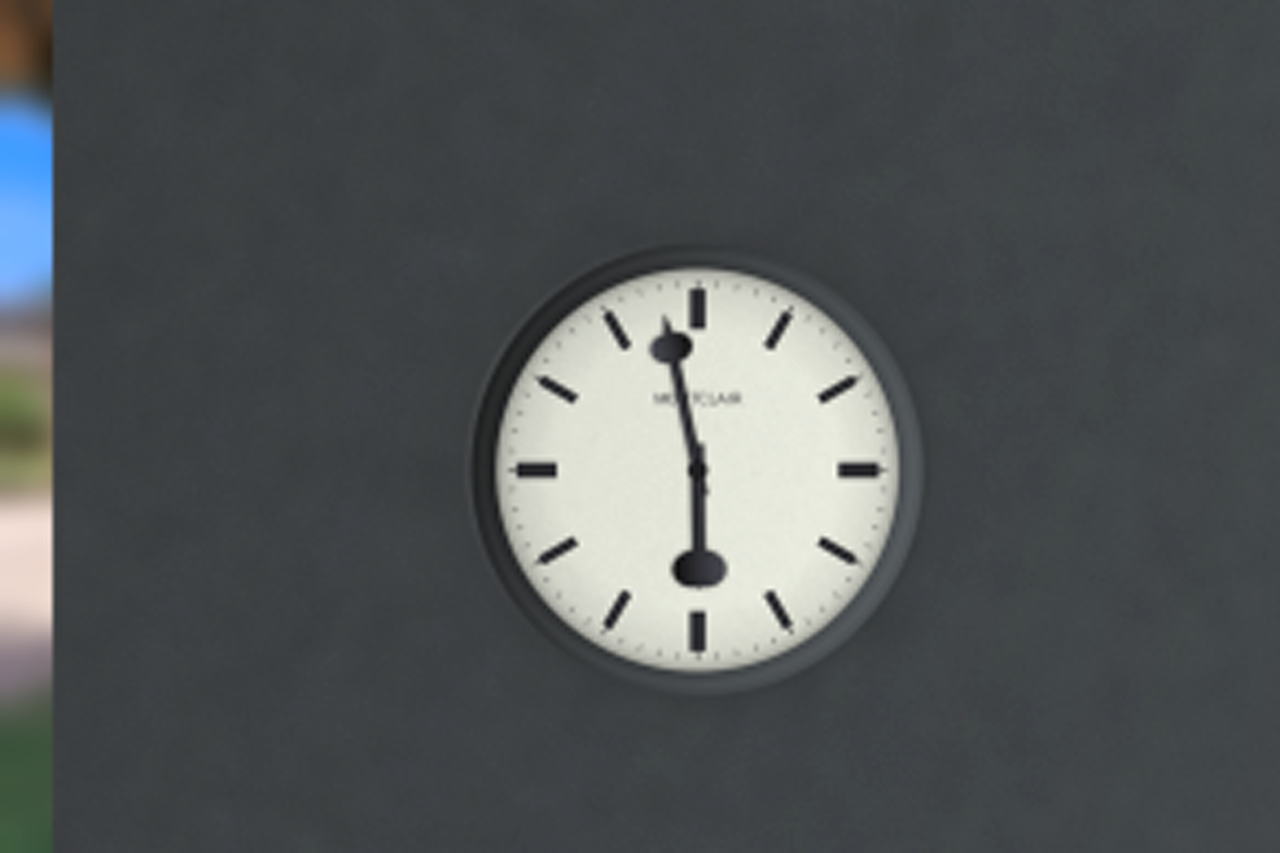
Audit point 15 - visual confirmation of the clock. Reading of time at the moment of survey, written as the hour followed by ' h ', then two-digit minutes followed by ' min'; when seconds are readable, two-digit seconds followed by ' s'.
5 h 58 min
